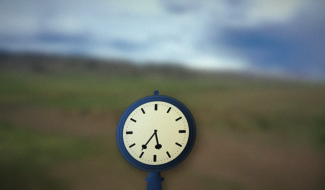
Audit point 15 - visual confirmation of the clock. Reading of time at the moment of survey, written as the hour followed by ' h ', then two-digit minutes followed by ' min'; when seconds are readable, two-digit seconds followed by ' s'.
5 h 36 min
